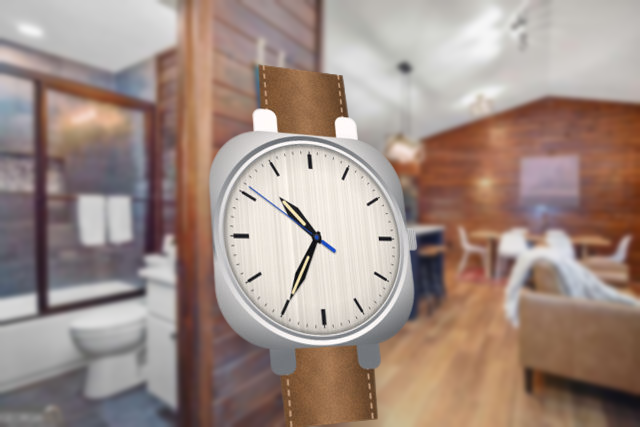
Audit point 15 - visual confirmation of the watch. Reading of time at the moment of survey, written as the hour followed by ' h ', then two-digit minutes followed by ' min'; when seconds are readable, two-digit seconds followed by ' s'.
10 h 34 min 51 s
